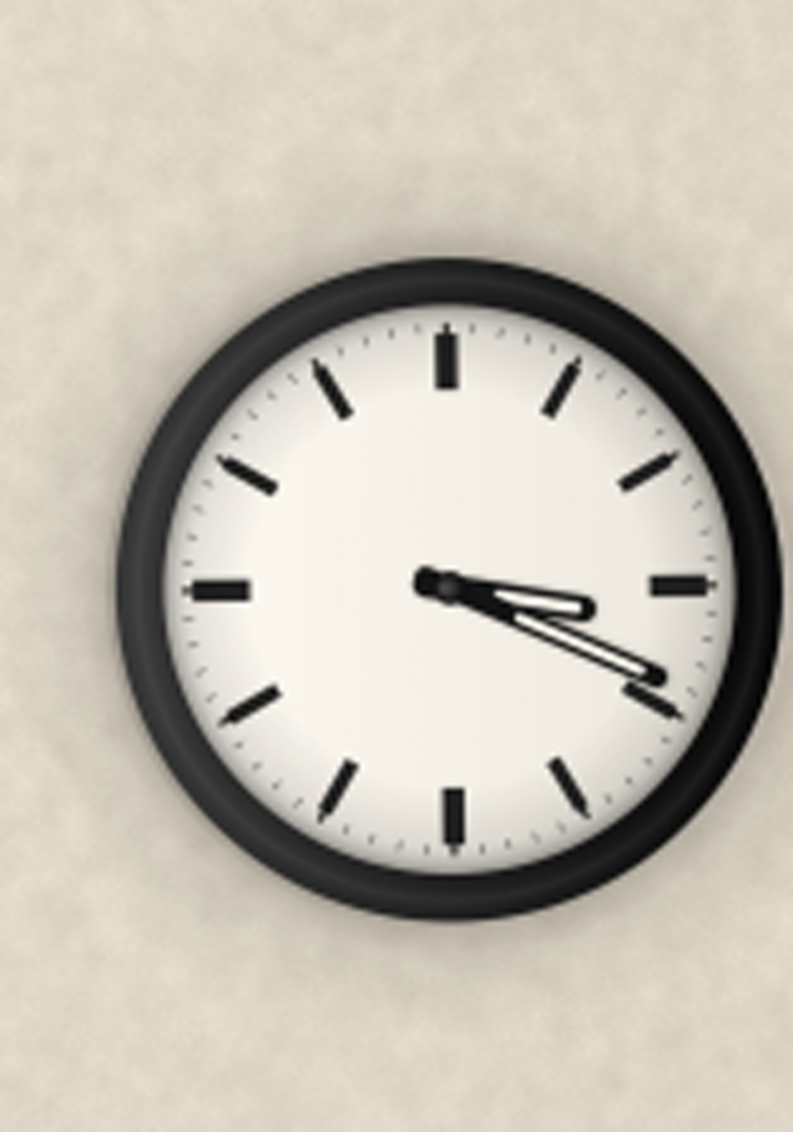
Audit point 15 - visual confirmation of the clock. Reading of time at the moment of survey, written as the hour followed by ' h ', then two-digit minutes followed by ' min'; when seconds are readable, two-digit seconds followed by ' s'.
3 h 19 min
